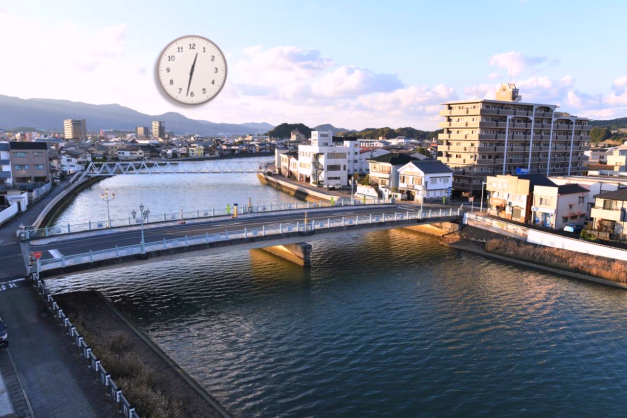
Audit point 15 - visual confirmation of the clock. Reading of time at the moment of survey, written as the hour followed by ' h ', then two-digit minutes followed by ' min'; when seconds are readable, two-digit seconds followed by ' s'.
12 h 32 min
